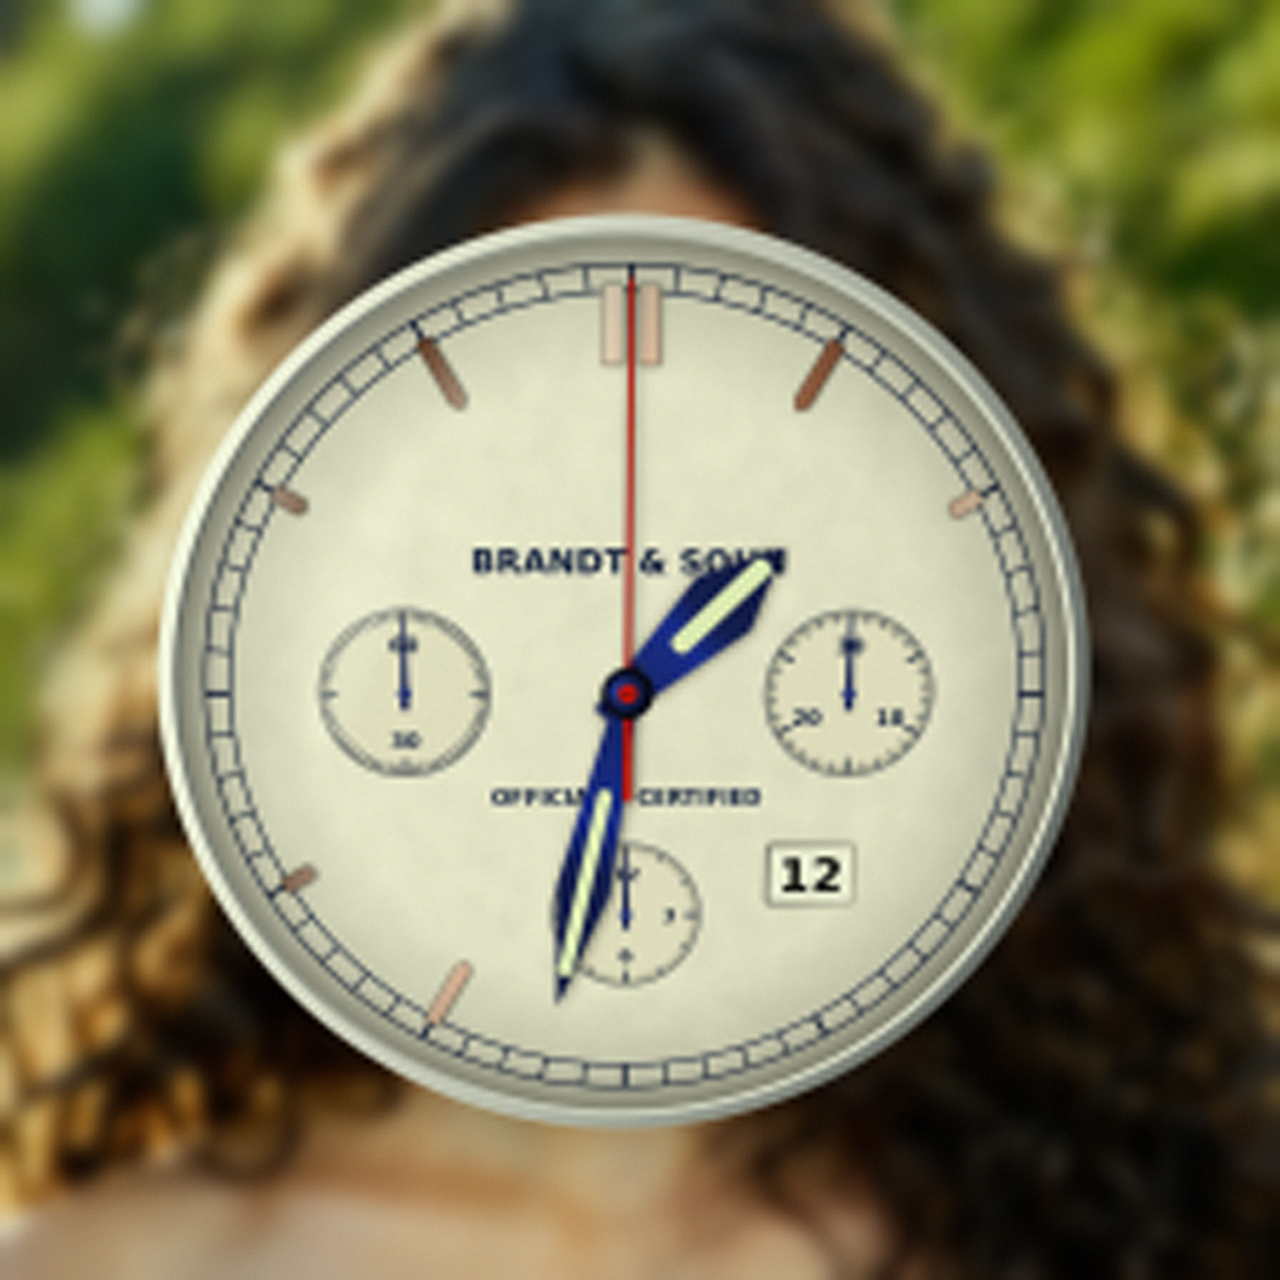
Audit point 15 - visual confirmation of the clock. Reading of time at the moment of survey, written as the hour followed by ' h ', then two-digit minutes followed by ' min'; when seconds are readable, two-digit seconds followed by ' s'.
1 h 32 min
